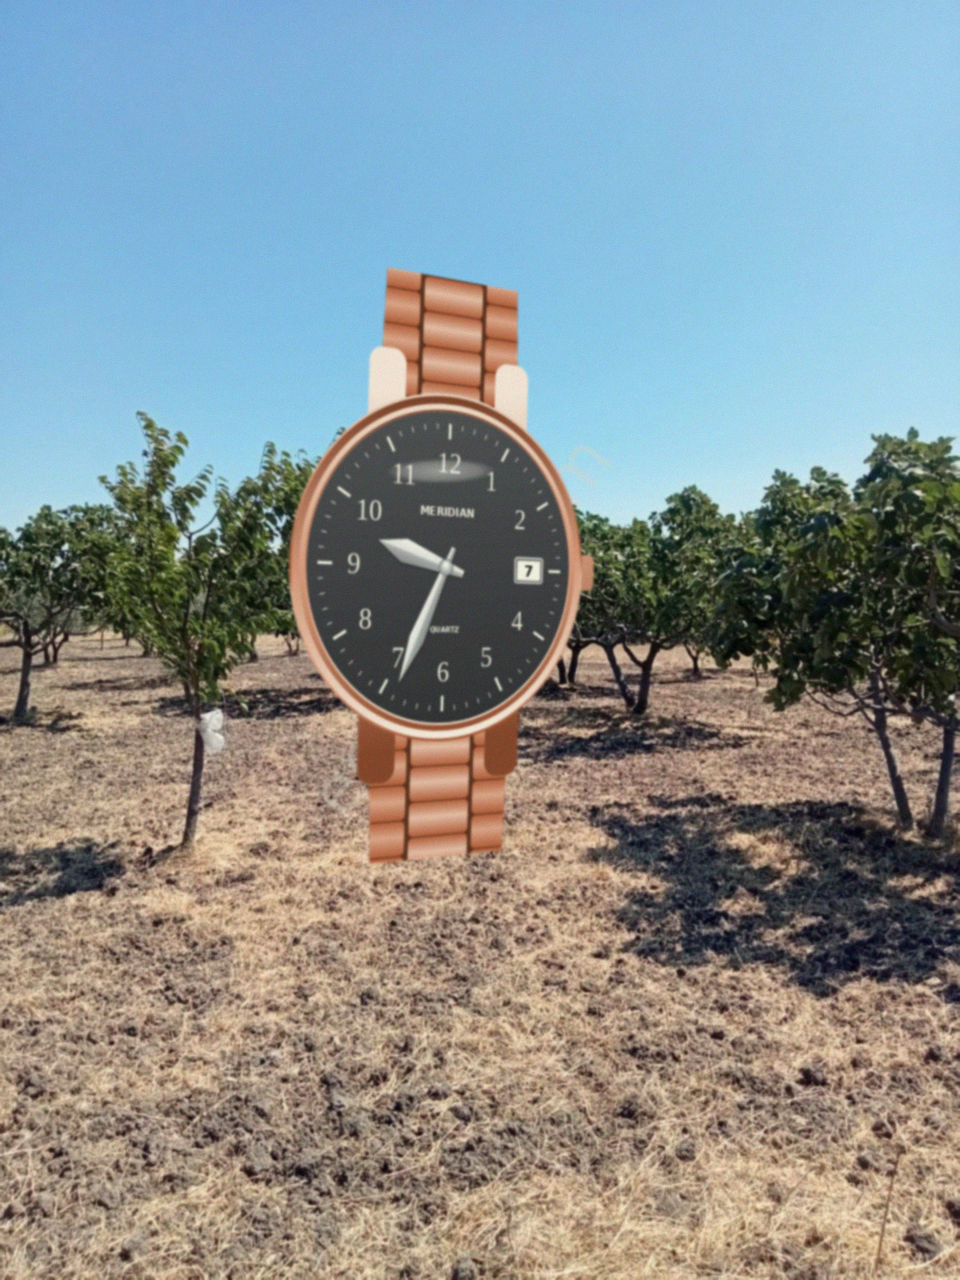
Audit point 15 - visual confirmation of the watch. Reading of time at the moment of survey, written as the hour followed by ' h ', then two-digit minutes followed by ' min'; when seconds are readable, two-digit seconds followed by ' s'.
9 h 34 min
